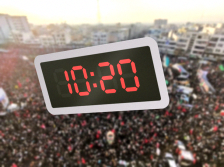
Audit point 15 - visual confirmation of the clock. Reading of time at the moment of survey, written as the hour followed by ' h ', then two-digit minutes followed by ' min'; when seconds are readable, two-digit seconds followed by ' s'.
10 h 20 min
